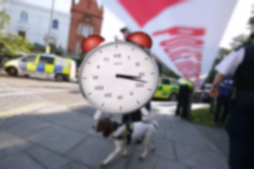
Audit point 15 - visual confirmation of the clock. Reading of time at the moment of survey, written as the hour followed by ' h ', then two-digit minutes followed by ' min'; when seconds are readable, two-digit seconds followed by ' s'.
3 h 18 min
